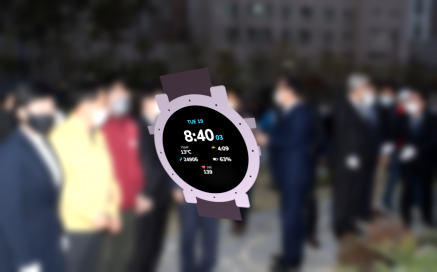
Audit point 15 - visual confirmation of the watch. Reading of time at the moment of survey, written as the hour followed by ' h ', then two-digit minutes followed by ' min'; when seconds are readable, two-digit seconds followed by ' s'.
8 h 40 min
